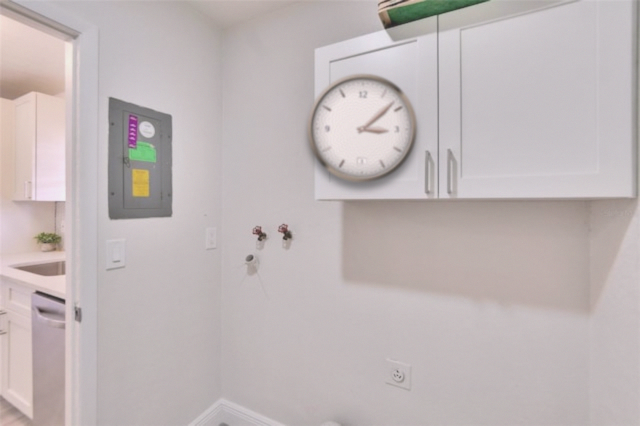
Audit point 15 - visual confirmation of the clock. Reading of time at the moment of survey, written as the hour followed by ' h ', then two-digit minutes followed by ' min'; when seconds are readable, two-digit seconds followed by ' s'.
3 h 08 min
